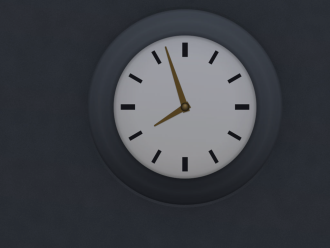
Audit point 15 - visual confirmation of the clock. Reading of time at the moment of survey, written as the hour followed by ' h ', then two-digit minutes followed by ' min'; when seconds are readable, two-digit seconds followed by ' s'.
7 h 57 min
